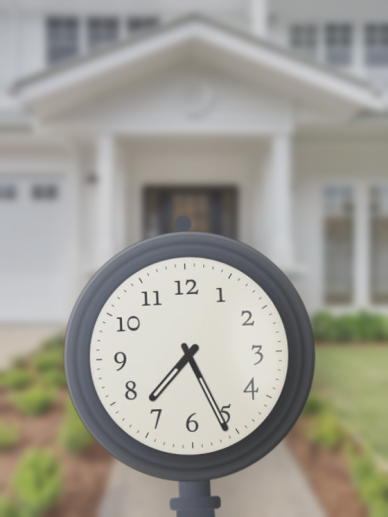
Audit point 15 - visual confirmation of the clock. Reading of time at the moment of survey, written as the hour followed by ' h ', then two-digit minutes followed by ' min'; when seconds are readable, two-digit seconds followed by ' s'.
7 h 26 min
